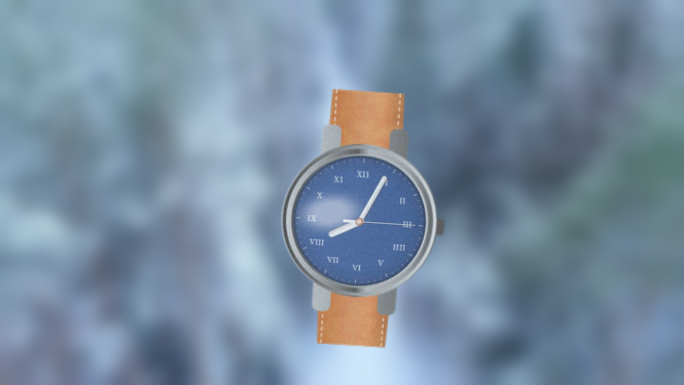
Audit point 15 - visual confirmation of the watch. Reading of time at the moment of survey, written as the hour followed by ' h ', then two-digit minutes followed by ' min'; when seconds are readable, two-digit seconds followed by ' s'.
8 h 04 min 15 s
